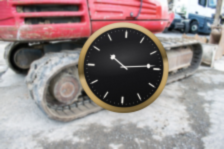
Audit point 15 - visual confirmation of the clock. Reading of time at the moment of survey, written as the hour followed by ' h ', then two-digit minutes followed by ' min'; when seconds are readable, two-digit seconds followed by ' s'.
10 h 14 min
